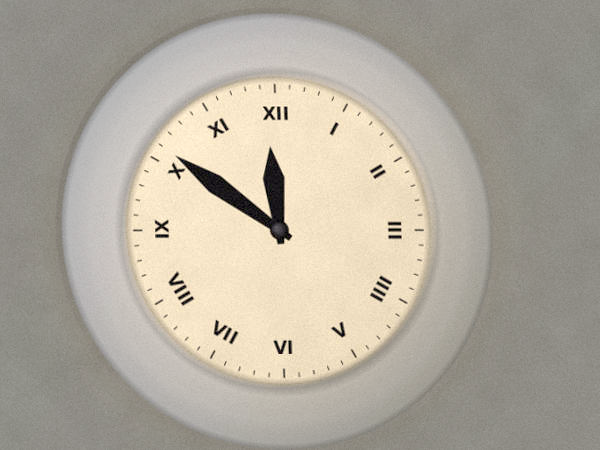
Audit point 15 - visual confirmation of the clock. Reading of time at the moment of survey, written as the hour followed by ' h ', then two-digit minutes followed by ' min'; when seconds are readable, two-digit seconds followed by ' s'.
11 h 51 min
